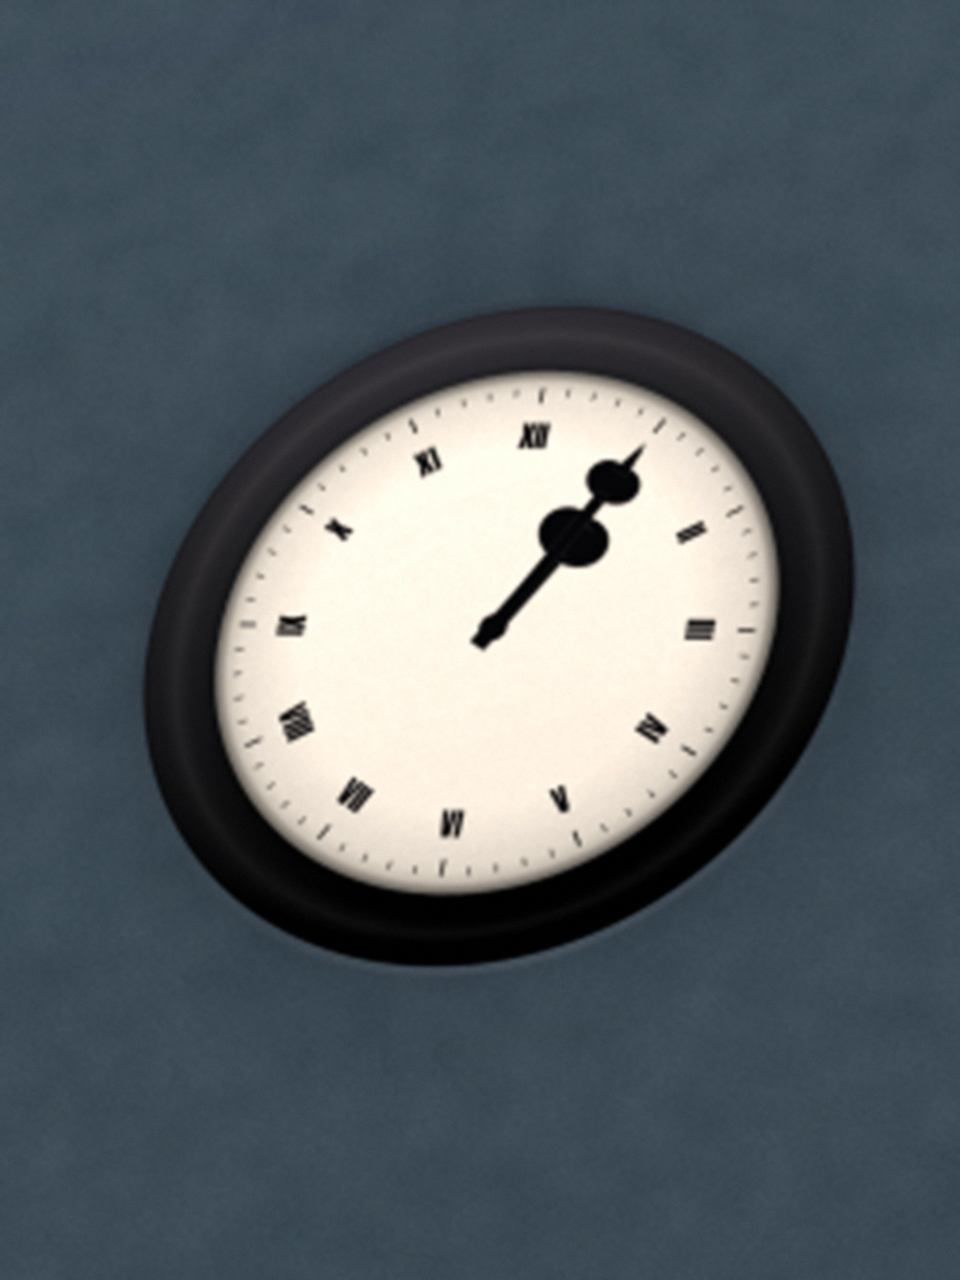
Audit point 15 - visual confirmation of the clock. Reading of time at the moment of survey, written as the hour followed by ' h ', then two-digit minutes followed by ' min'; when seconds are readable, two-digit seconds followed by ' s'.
1 h 05 min
